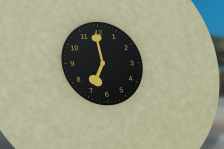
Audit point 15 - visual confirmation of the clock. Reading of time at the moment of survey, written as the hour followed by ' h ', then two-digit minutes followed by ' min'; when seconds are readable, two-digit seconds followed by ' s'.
6 h 59 min
